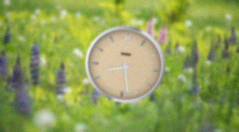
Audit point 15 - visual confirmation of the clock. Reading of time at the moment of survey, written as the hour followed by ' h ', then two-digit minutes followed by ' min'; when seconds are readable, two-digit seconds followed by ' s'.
8 h 28 min
